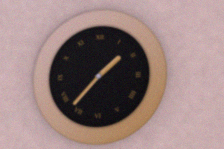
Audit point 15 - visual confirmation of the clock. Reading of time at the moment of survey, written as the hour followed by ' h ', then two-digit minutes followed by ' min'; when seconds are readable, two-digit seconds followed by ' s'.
1 h 37 min
